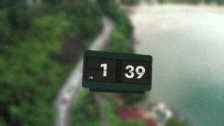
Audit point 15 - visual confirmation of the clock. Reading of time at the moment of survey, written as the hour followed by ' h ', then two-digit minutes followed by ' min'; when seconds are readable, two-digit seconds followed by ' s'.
1 h 39 min
